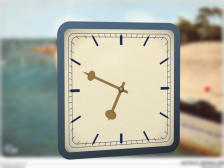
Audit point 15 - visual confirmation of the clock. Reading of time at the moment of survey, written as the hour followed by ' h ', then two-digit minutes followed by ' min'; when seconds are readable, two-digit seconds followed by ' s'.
6 h 49 min
